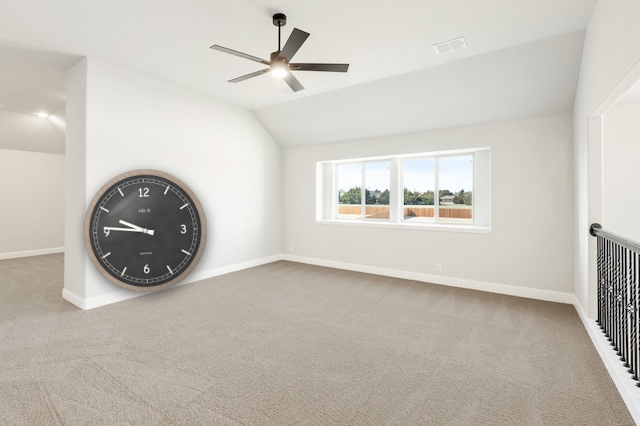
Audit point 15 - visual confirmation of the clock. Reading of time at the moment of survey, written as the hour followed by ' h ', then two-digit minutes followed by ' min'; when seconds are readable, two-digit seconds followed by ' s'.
9 h 46 min
